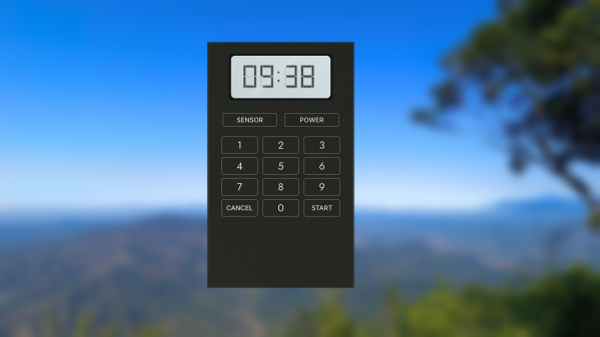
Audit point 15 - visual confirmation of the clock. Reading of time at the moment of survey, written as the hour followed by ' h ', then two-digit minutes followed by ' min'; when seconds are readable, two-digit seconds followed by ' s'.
9 h 38 min
